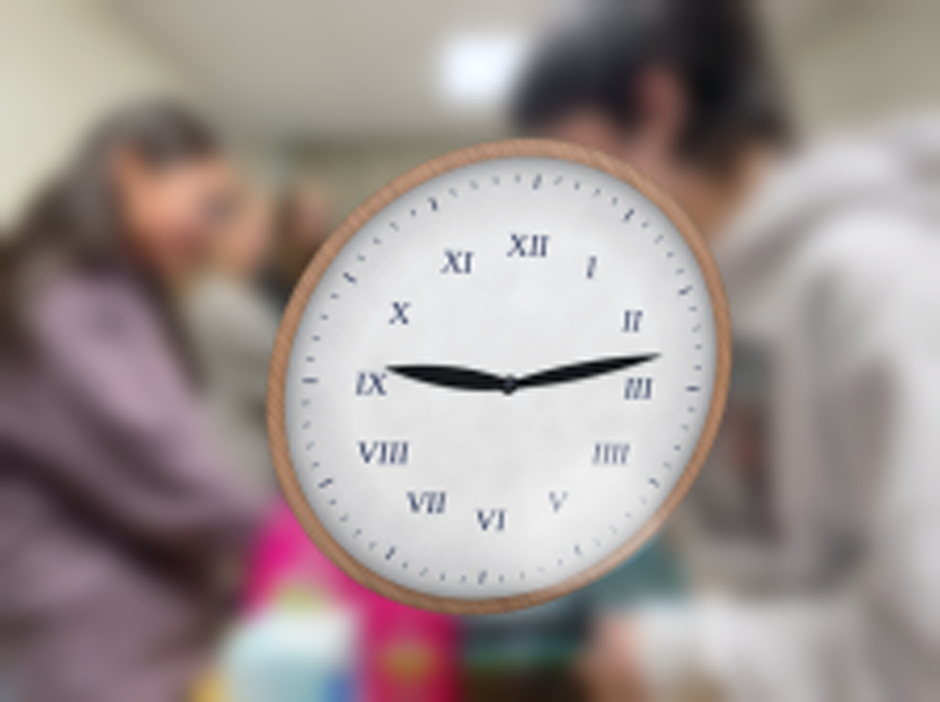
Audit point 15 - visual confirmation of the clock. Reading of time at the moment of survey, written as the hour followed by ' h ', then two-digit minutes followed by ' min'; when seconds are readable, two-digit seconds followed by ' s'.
9 h 13 min
